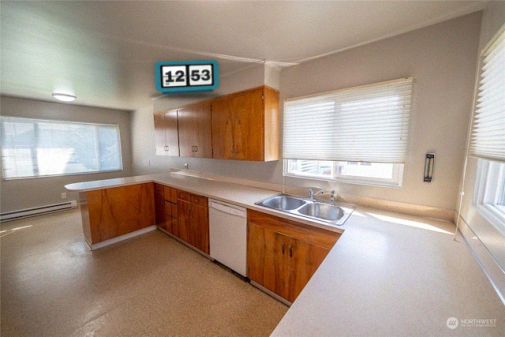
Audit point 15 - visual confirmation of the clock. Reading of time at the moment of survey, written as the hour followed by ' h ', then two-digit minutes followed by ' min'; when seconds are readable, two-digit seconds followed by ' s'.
12 h 53 min
